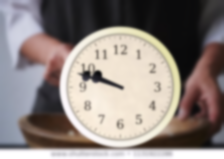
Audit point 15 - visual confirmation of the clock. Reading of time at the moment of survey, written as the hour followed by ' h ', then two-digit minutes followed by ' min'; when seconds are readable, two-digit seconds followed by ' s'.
9 h 48 min
